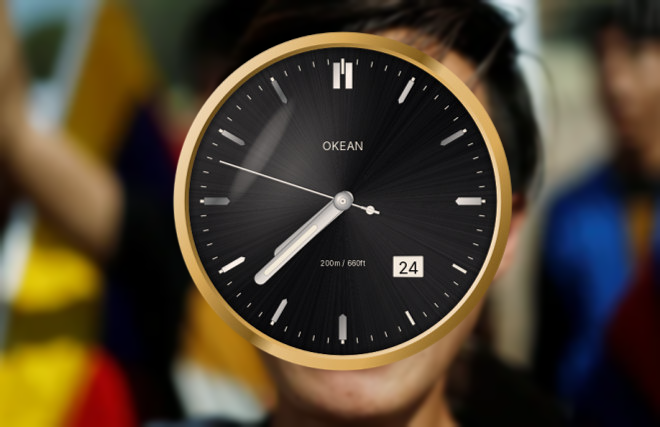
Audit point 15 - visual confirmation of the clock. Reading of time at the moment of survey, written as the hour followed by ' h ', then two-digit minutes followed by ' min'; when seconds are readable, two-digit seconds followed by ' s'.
7 h 37 min 48 s
